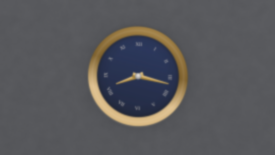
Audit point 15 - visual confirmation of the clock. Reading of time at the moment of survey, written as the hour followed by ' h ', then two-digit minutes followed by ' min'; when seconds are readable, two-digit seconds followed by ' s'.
8 h 17 min
